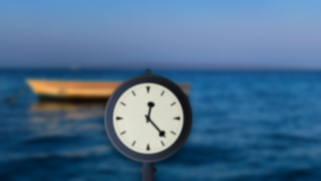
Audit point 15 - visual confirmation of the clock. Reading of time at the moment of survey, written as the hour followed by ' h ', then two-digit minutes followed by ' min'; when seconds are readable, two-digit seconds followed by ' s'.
12 h 23 min
